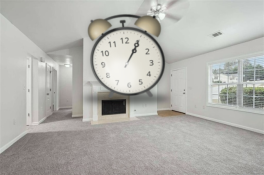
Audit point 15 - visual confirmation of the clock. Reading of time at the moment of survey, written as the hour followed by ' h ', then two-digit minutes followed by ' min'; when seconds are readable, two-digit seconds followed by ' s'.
1 h 05 min
